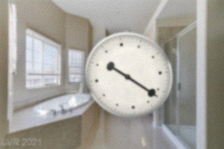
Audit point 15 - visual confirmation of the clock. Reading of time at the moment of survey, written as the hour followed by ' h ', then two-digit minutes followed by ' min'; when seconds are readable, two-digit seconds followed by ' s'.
10 h 22 min
